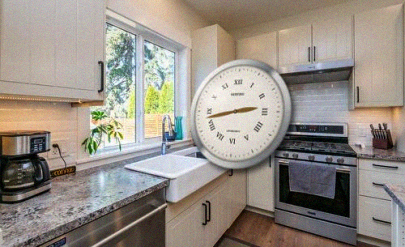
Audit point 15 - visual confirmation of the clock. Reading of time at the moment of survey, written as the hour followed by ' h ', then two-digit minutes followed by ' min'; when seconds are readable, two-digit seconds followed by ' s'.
2 h 43 min
